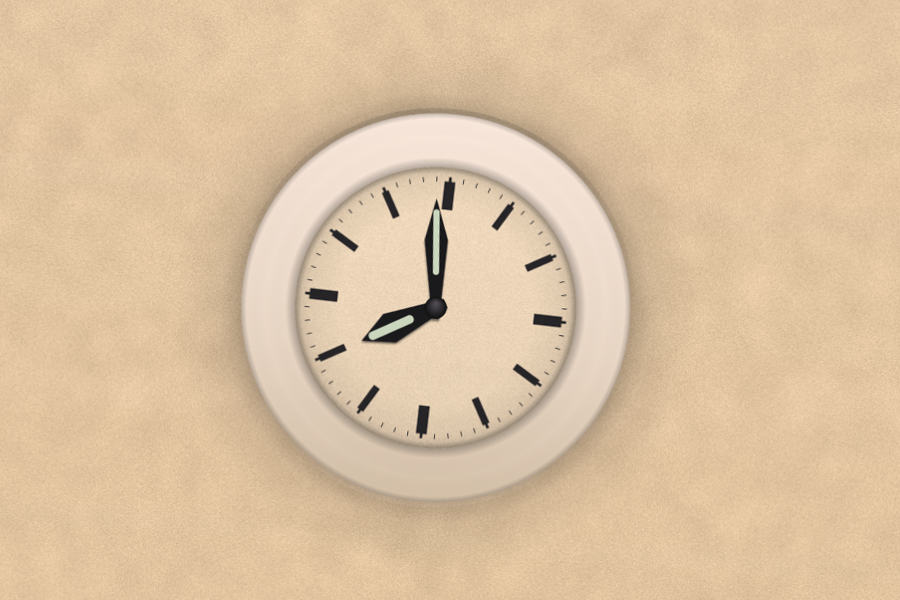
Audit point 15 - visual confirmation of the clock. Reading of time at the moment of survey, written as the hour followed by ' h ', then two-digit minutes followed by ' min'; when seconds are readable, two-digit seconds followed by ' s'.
7 h 59 min
